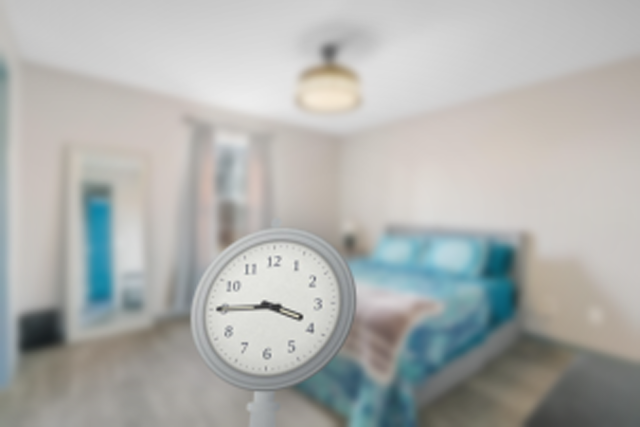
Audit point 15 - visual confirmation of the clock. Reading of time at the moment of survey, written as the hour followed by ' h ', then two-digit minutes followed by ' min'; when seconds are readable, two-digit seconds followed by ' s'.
3 h 45 min
